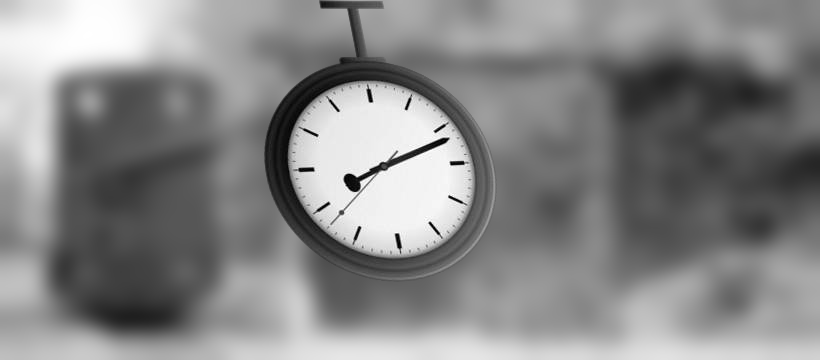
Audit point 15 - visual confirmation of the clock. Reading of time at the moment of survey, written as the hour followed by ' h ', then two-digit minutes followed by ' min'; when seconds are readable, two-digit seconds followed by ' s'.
8 h 11 min 38 s
